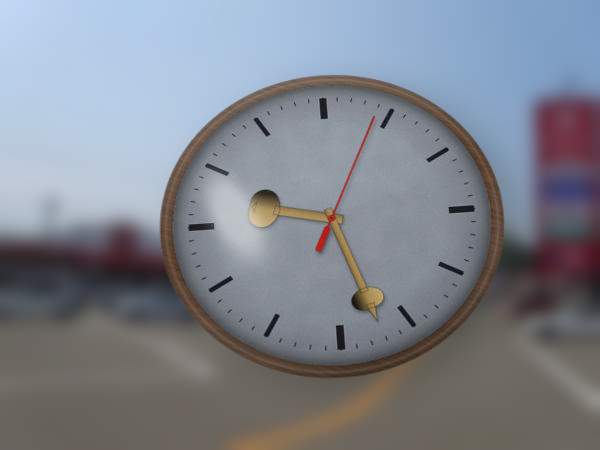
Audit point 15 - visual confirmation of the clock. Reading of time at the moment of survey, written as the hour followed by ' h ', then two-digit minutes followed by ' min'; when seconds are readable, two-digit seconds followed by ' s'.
9 h 27 min 04 s
